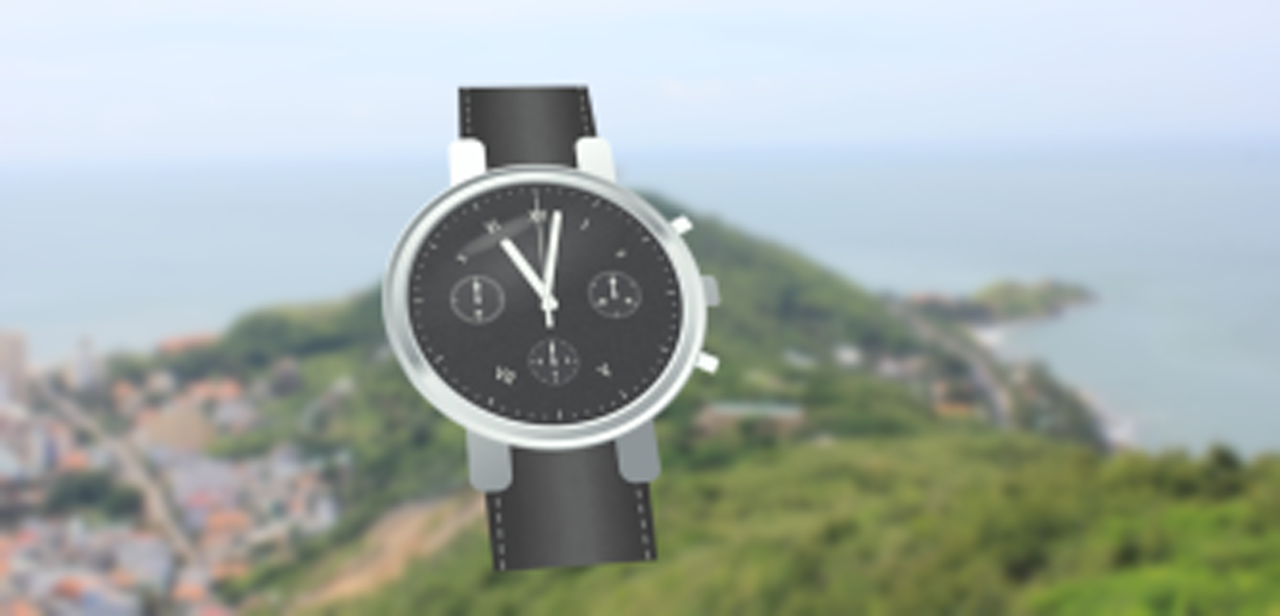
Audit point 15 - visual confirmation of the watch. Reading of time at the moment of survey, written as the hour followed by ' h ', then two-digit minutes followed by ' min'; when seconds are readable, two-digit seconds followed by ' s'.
11 h 02 min
